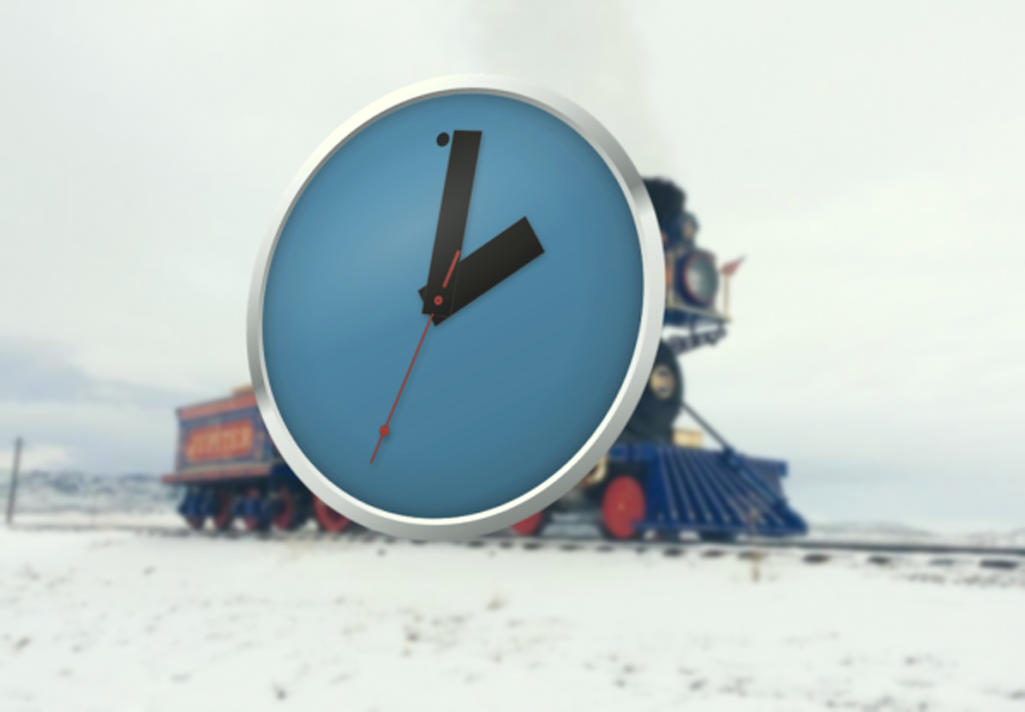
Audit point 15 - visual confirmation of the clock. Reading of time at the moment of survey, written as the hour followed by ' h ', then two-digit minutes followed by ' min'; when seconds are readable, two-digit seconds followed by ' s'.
2 h 01 min 34 s
